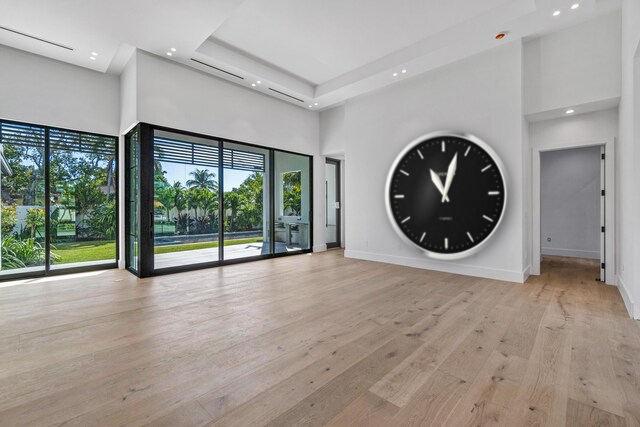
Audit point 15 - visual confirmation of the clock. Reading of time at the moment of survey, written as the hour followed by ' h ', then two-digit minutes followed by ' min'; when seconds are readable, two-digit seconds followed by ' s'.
11 h 03 min
